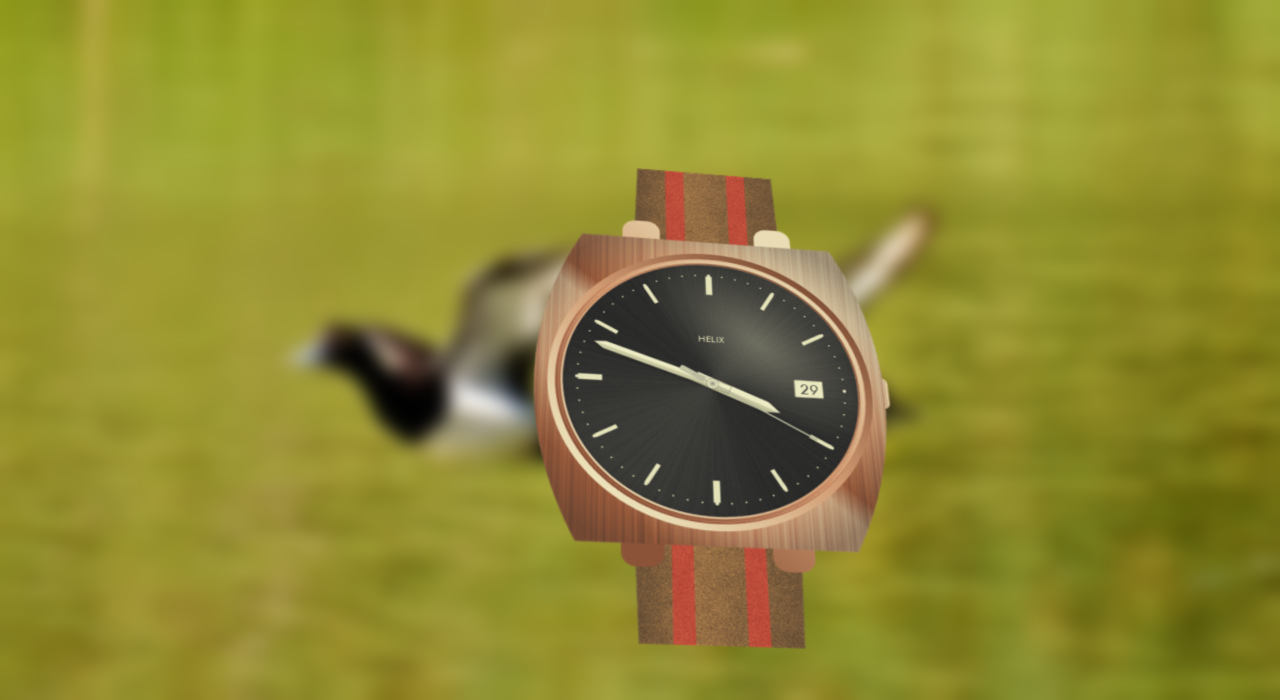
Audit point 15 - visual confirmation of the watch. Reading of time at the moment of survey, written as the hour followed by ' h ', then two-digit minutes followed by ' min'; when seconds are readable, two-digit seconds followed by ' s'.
3 h 48 min 20 s
